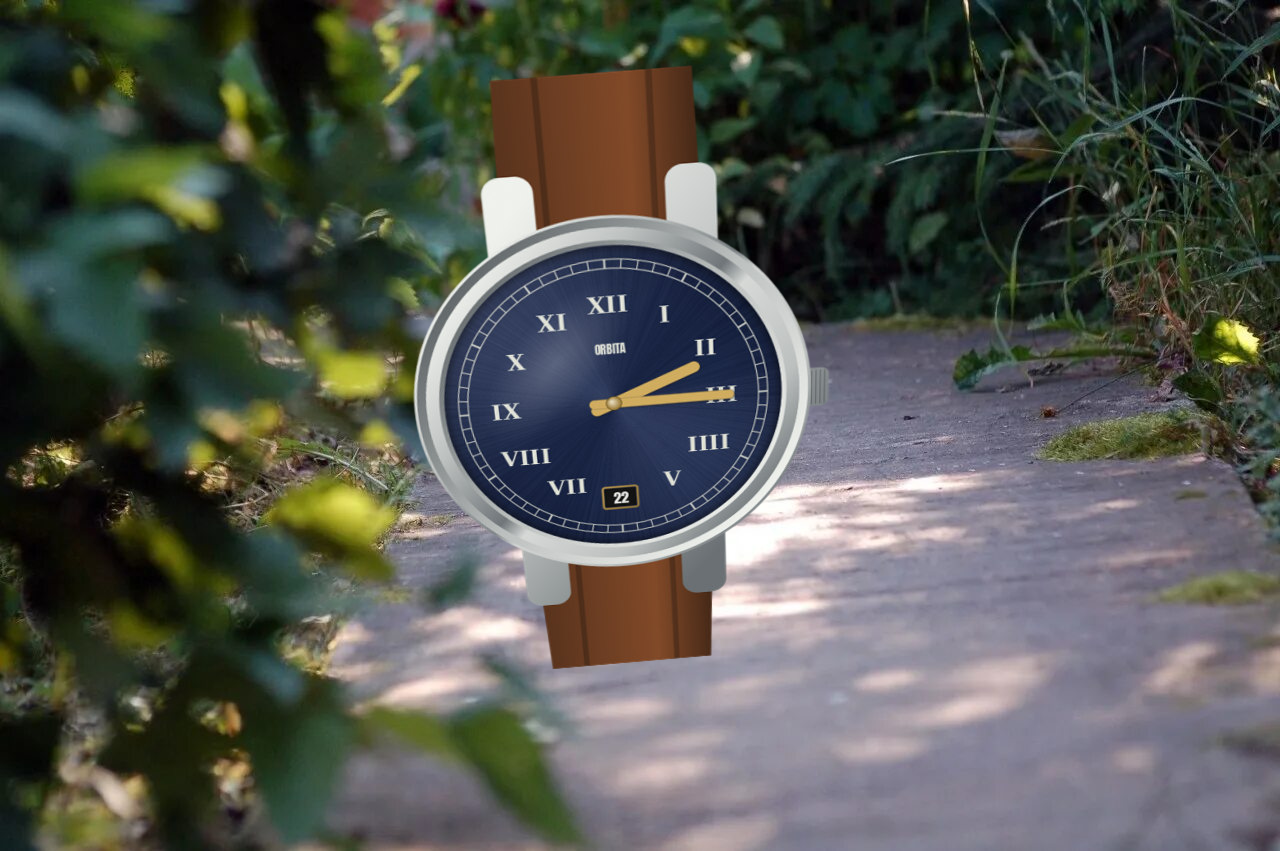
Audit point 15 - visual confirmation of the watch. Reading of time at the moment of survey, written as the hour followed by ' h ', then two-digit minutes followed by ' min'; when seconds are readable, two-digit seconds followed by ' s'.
2 h 15 min
